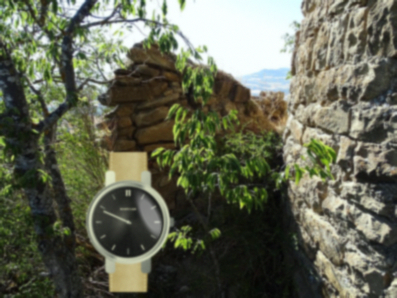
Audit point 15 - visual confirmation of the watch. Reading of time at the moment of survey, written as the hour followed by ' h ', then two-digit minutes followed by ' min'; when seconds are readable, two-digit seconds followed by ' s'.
9 h 49 min
